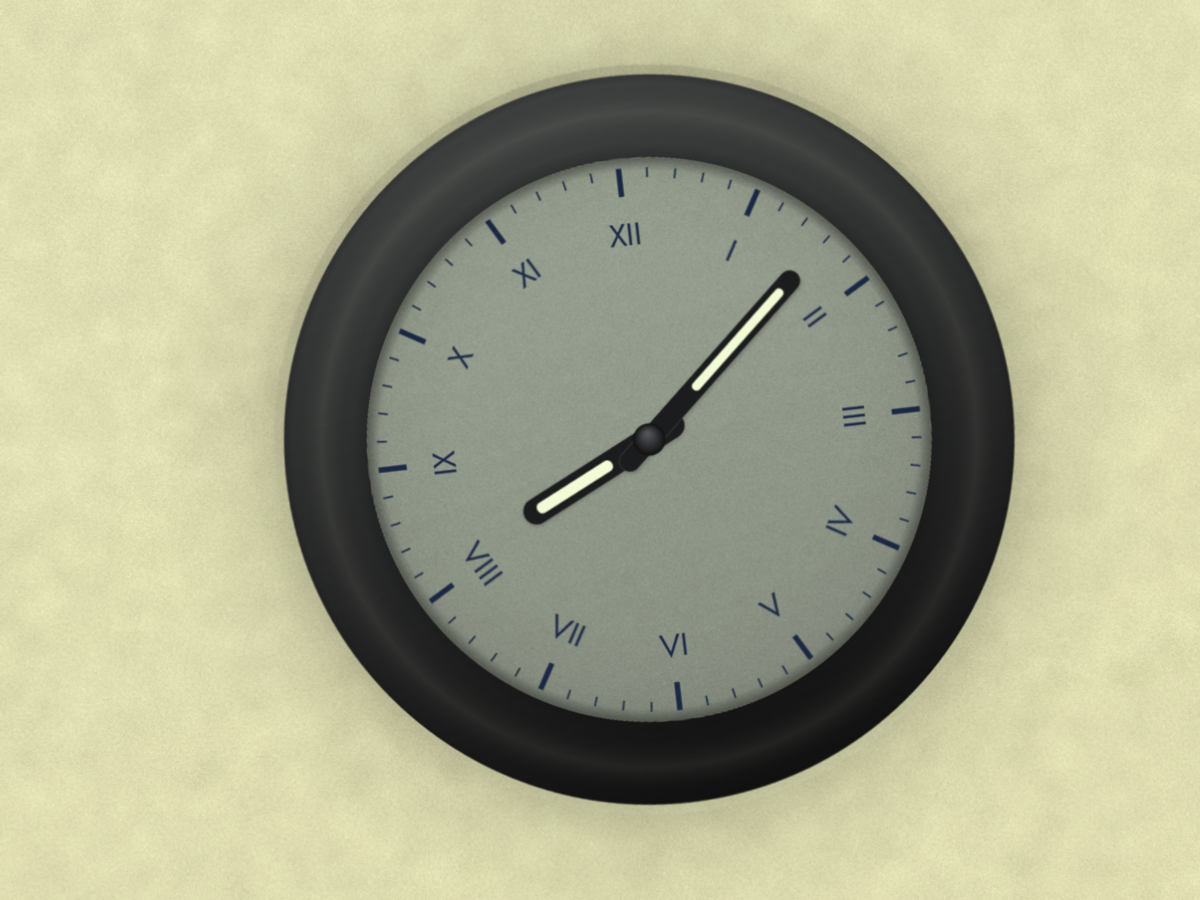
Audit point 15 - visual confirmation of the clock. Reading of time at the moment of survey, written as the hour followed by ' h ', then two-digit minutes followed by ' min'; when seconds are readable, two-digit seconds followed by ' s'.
8 h 08 min
